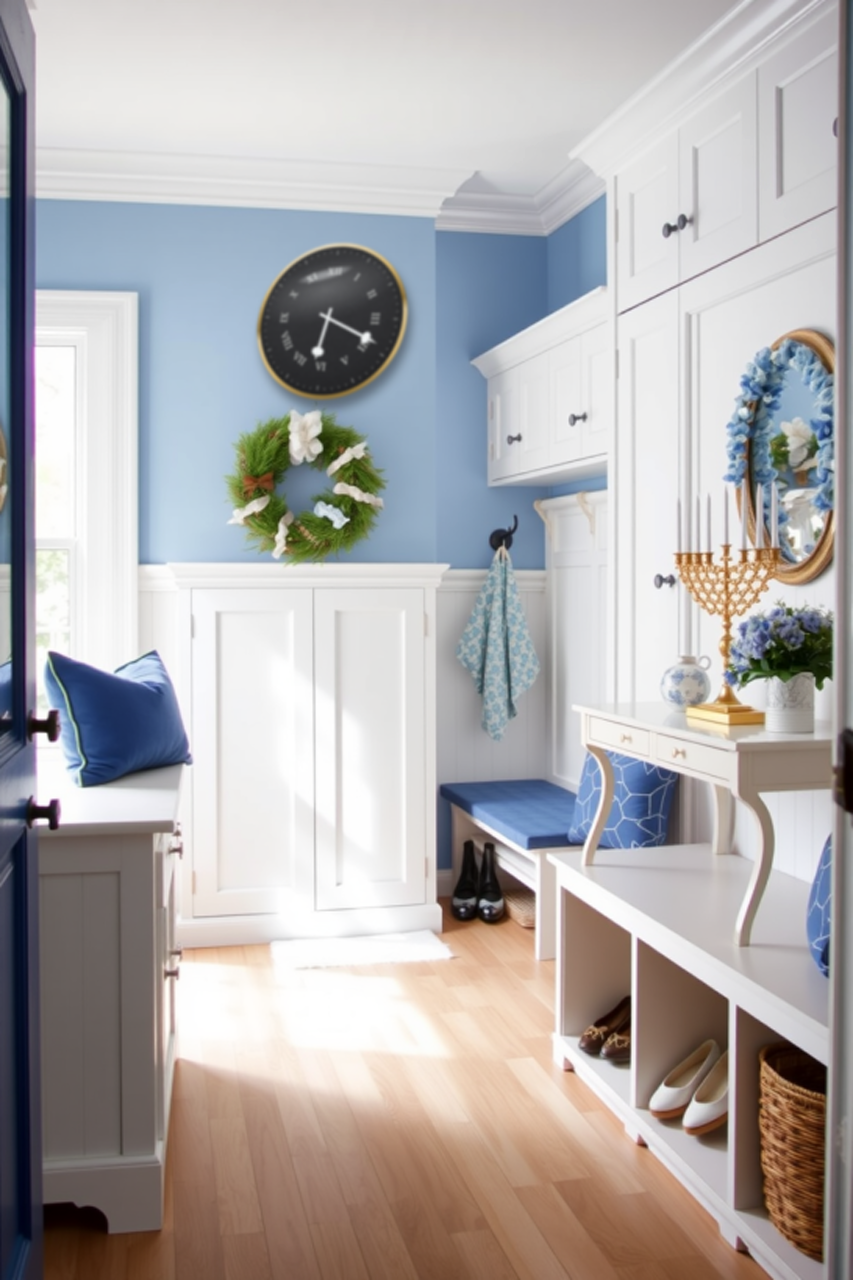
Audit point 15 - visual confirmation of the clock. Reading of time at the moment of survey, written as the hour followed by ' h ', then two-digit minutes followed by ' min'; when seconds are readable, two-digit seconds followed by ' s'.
6 h 19 min
